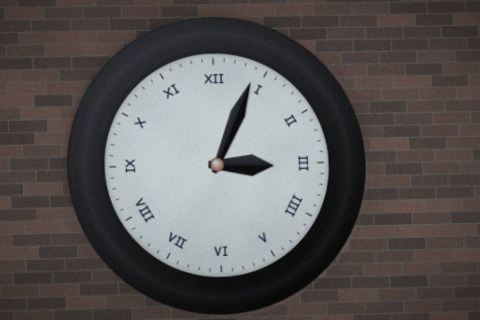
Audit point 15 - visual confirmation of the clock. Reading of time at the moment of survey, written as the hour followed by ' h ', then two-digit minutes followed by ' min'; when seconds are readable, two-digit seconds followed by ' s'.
3 h 04 min
